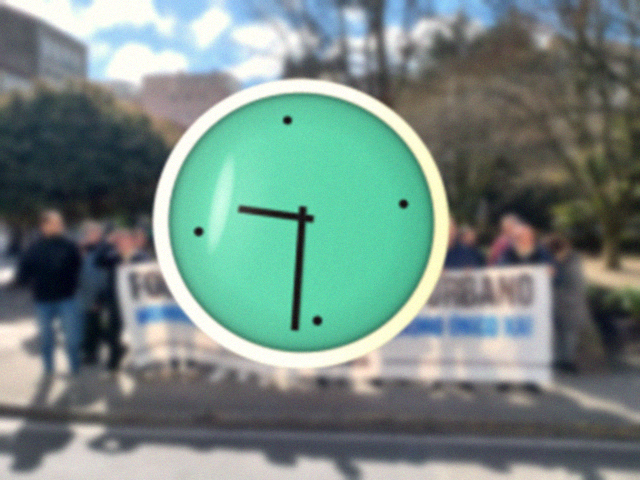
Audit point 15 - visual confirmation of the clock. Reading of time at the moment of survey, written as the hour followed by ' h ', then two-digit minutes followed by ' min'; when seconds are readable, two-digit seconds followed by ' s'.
9 h 32 min
